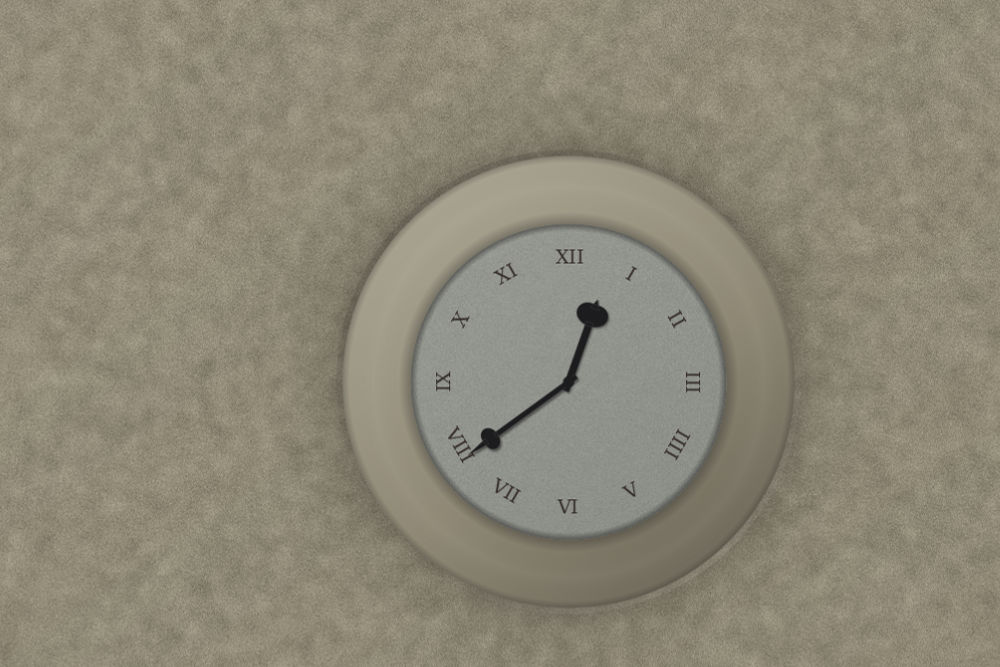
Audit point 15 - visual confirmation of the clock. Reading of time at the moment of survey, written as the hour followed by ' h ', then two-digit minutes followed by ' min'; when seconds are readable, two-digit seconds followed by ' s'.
12 h 39 min
